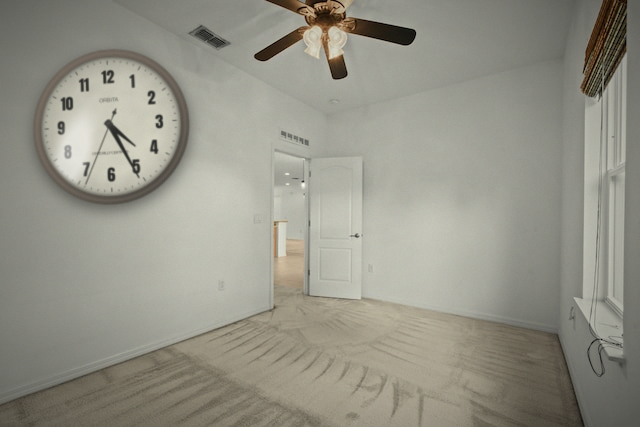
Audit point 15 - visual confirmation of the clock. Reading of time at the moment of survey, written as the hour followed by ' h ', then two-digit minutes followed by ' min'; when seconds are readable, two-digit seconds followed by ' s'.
4 h 25 min 34 s
